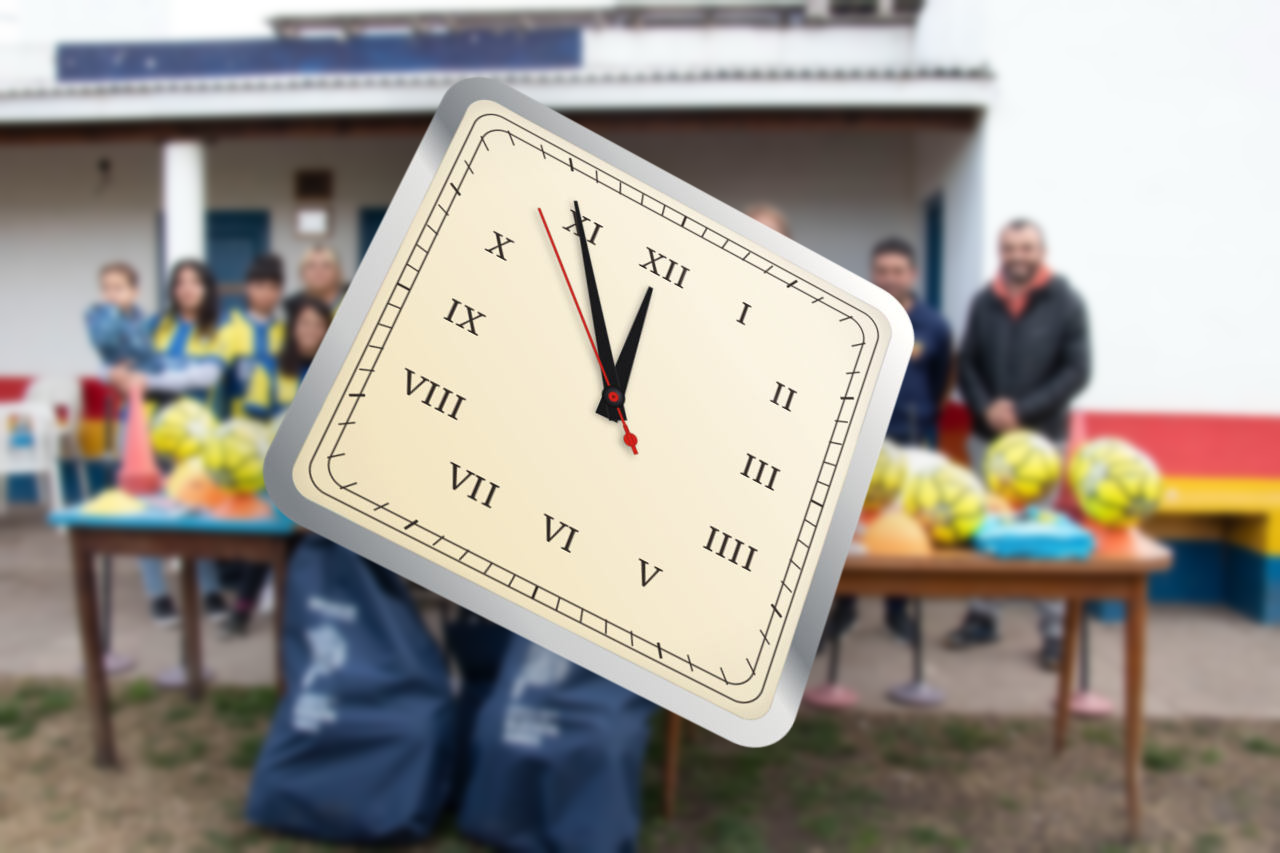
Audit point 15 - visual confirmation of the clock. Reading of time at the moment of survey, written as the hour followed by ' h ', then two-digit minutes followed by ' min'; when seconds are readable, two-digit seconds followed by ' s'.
11 h 54 min 53 s
